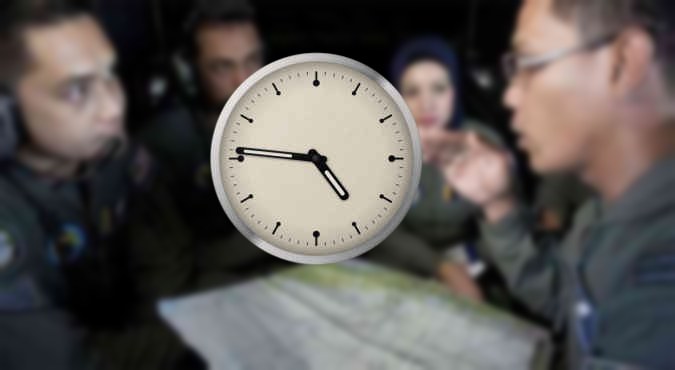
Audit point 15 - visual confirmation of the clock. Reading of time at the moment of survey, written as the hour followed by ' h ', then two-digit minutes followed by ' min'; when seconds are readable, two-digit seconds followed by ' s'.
4 h 46 min
